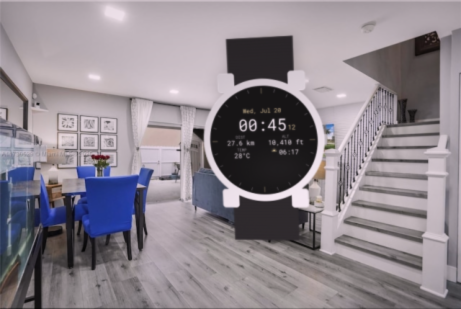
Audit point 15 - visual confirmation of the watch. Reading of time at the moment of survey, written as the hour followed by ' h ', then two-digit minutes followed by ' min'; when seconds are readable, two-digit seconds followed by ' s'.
0 h 45 min
